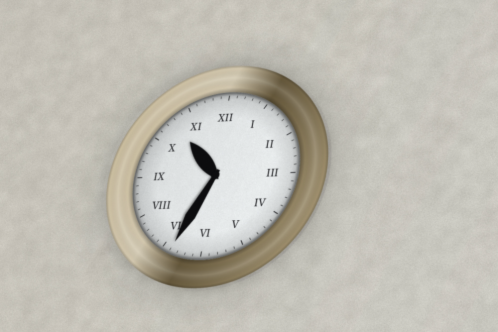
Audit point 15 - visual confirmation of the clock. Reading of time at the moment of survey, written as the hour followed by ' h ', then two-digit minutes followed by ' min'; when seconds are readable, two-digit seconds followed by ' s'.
10 h 34 min
